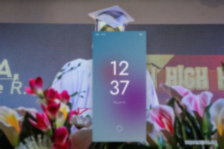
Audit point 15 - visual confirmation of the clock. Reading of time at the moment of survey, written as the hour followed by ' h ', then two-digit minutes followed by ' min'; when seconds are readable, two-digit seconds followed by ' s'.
12 h 37 min
